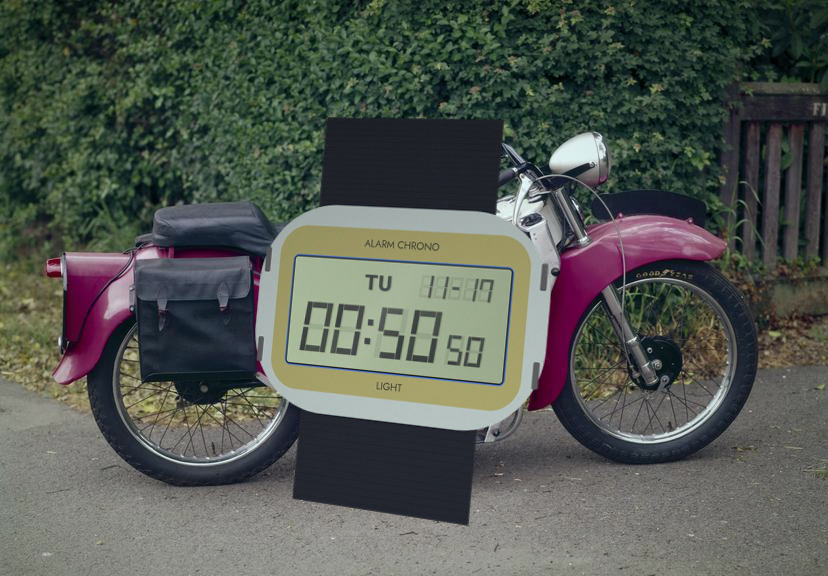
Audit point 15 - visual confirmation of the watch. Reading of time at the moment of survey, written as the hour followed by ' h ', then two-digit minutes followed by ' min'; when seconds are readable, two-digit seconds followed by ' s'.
0 h 50 min 50 s
